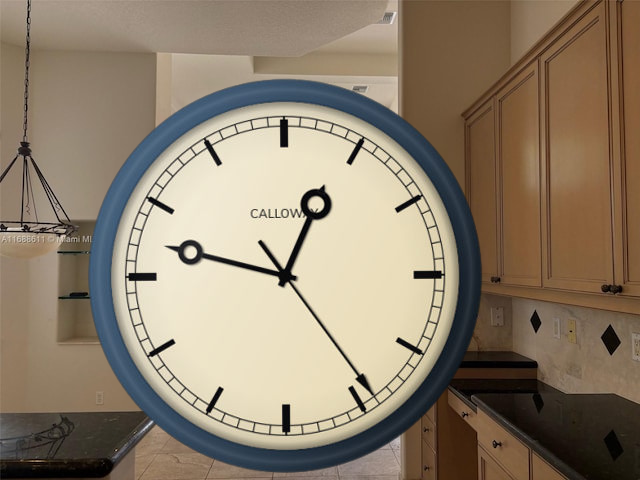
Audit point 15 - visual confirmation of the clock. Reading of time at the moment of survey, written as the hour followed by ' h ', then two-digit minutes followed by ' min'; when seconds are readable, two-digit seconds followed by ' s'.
12 h 47 min 24 s
